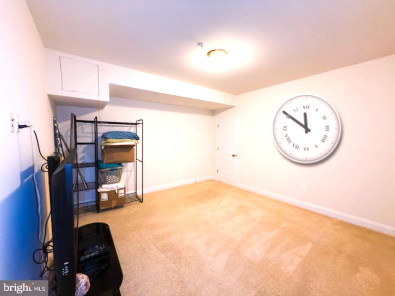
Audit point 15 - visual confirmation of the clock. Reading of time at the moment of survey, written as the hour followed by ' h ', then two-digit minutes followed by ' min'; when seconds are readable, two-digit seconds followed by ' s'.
11 h 51 min
